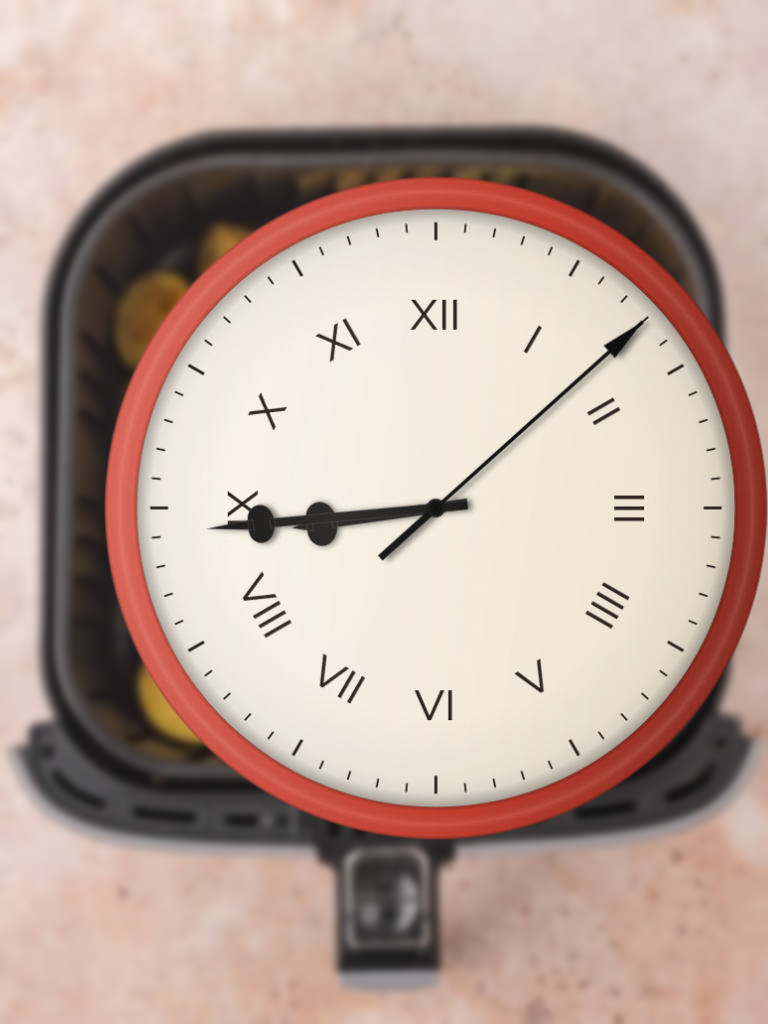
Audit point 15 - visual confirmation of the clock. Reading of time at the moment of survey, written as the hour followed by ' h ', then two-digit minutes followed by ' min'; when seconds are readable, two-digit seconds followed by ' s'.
8 h 44 min 08 s
